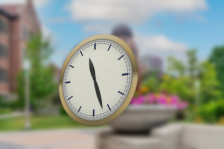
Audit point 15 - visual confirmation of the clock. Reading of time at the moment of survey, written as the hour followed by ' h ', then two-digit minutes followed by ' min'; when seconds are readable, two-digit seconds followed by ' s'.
11 h 27 min
